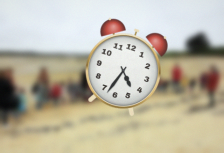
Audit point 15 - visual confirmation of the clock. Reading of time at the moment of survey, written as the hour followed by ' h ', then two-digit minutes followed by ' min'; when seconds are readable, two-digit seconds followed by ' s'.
4 h 33 min
